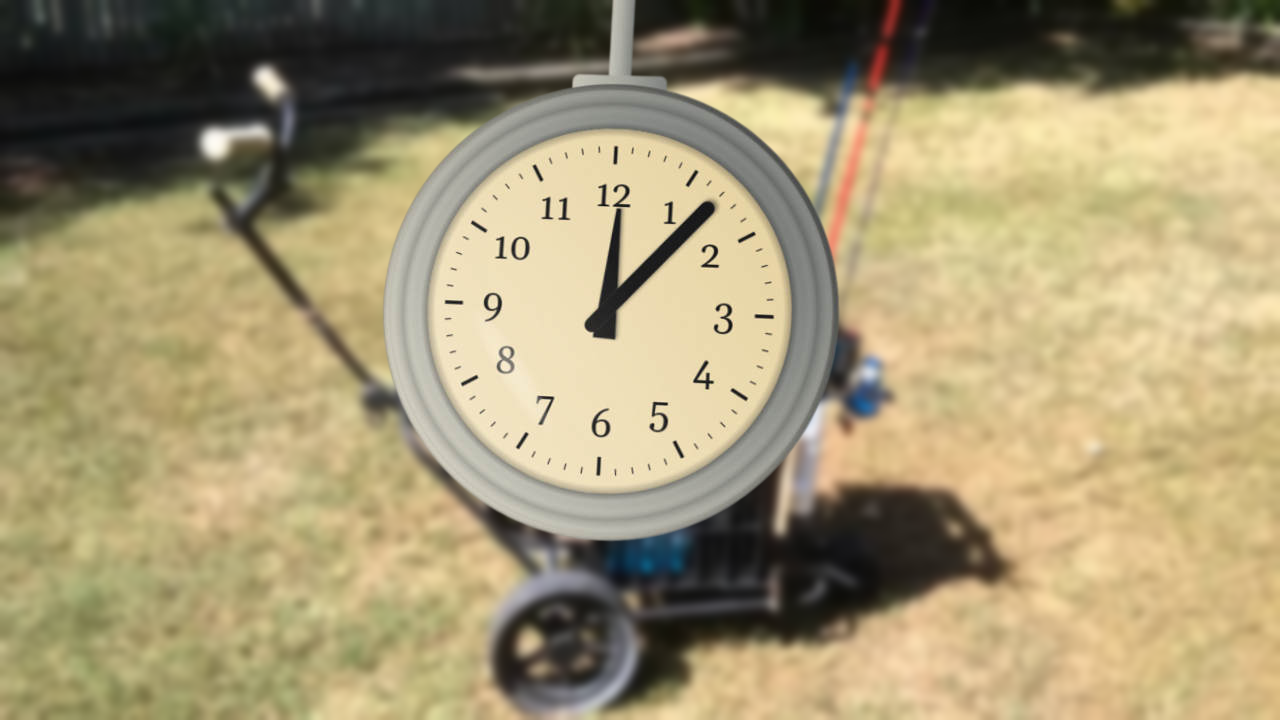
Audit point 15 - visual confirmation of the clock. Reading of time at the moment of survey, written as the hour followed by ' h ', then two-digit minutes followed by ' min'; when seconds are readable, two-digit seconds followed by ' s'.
12 h 07 min
